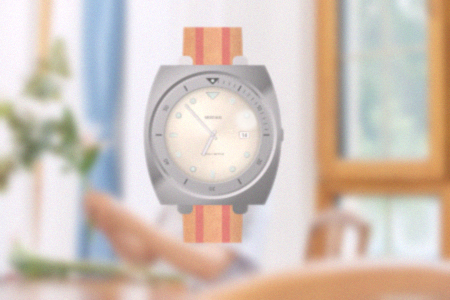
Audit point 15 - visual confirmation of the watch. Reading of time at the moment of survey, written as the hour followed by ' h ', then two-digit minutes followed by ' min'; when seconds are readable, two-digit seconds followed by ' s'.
6 h 53 min
